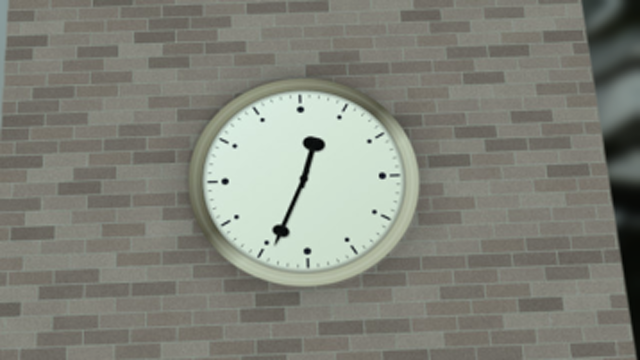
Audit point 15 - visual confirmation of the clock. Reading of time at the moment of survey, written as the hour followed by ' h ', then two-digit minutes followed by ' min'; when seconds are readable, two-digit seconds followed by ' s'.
12 h 34 min
